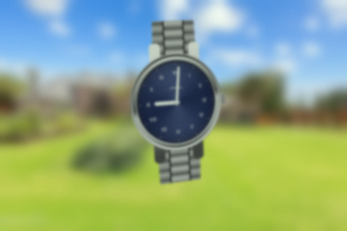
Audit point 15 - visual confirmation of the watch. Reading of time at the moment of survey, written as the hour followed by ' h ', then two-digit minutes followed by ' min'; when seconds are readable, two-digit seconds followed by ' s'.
9 h 01 min
